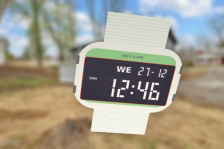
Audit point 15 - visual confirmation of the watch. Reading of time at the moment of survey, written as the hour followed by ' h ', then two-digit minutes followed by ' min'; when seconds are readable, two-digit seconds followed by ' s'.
12 h 46 min
